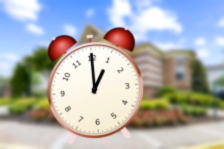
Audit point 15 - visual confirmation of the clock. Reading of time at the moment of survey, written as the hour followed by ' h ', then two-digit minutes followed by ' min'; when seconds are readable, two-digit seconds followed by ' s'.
1 h 00 min
